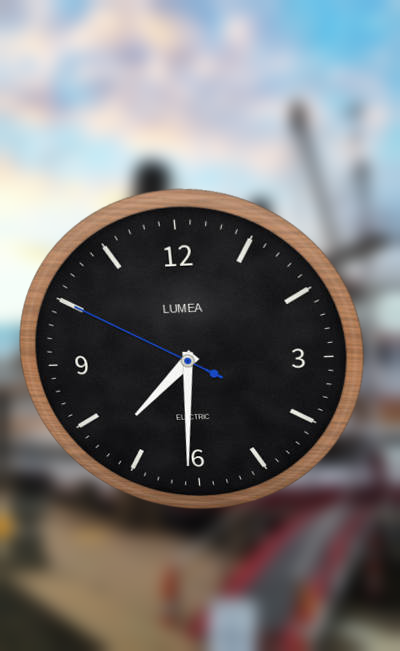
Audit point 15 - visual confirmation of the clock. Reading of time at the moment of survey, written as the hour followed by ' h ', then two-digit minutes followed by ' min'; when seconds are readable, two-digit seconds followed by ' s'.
7 h 30 min 50 s
